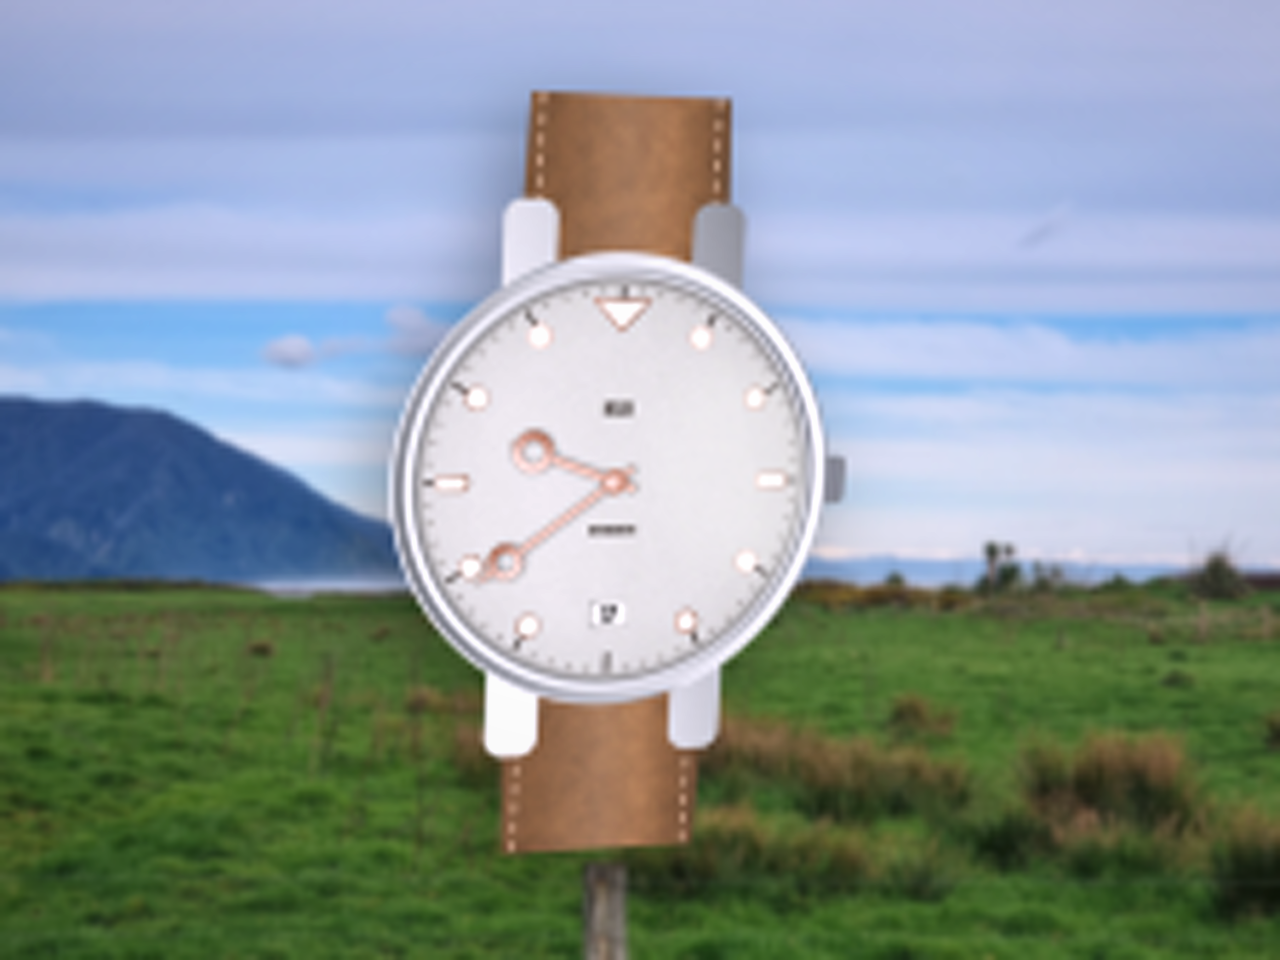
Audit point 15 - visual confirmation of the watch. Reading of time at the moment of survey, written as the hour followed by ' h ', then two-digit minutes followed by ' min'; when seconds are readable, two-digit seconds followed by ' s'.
9 h 39 min
